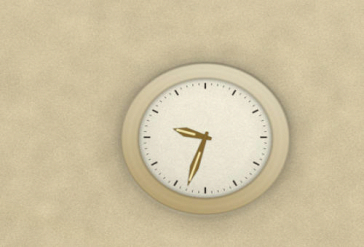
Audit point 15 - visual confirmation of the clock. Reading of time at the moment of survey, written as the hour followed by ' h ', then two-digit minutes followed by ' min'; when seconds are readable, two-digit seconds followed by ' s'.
9 h 33 min
